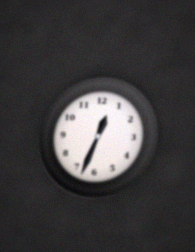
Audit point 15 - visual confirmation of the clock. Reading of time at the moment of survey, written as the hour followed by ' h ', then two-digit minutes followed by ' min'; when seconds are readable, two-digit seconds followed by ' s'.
12 h 33 min
